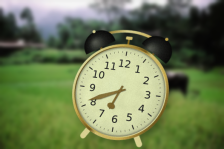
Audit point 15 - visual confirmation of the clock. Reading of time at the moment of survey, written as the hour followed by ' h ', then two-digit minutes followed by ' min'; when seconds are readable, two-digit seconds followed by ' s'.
6 h 41 min
